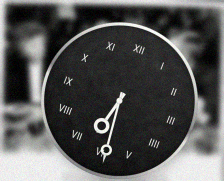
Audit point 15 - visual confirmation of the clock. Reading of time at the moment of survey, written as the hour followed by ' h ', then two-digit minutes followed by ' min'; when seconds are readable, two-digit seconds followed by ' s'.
6 h 29 min
